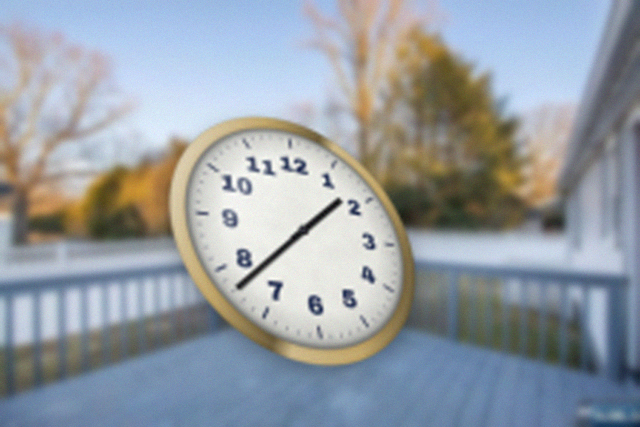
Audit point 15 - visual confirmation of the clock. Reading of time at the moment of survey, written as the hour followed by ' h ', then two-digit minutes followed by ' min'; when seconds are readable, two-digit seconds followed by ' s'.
1 h 38 min
